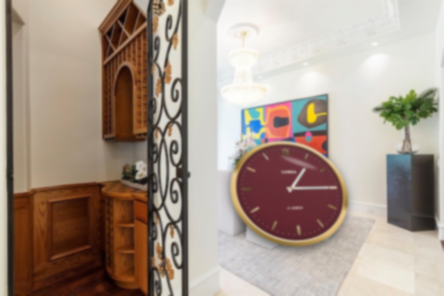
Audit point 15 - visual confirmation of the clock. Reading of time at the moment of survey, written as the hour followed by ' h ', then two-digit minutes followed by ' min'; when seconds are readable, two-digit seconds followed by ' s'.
1 h 15 min
